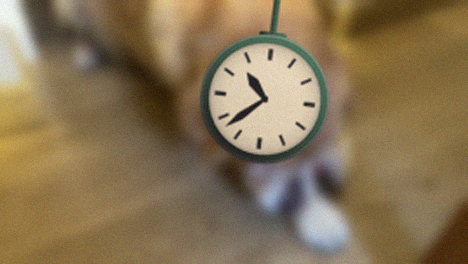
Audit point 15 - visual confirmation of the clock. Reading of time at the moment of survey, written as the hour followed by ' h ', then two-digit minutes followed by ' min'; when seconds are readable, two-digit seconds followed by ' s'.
10 h 38 min
